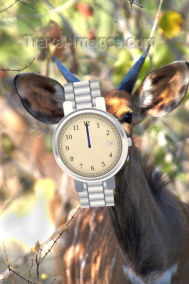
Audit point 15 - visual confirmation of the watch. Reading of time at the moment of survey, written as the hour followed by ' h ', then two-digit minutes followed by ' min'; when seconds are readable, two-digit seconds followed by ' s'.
12 h 00 min
